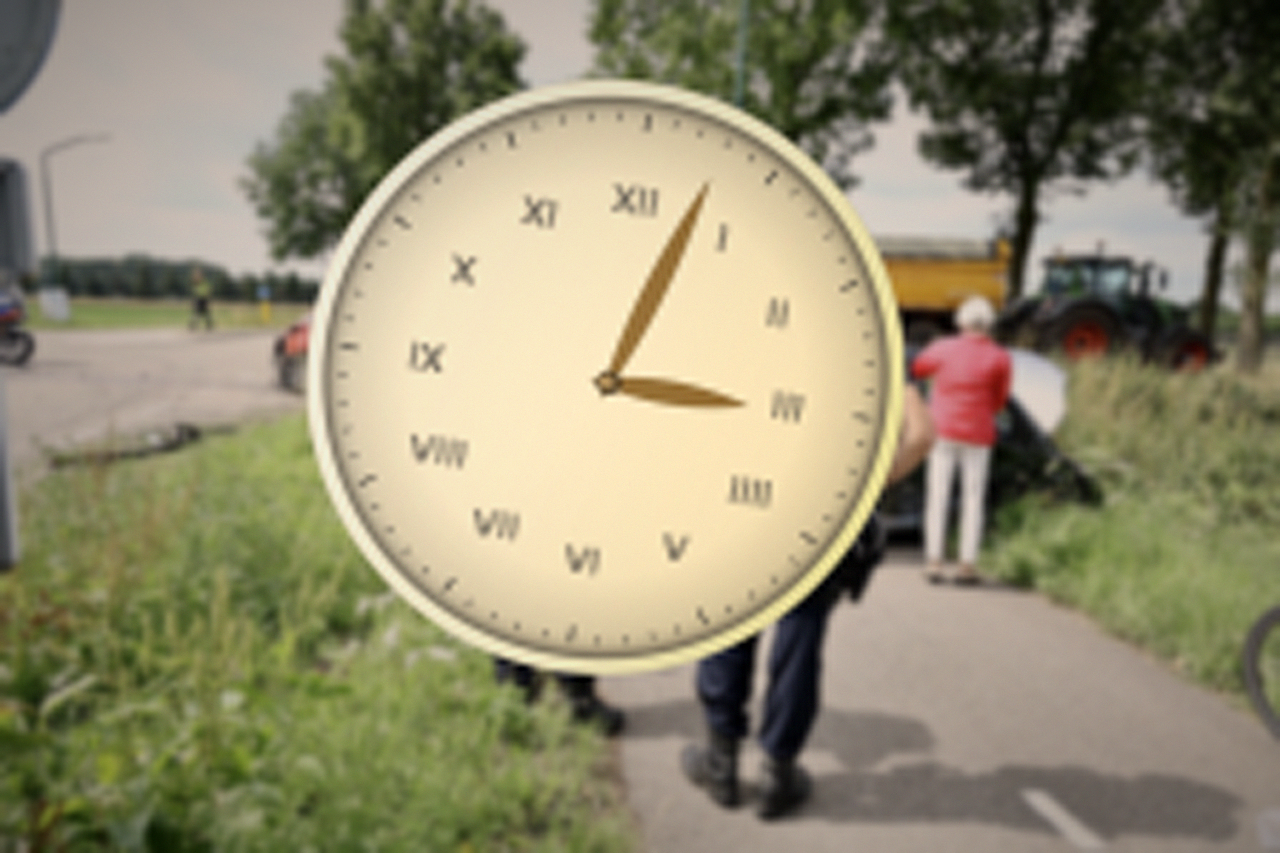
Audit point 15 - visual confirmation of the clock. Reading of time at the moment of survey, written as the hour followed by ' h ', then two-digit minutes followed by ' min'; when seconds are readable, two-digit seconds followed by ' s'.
3 h 03 min
